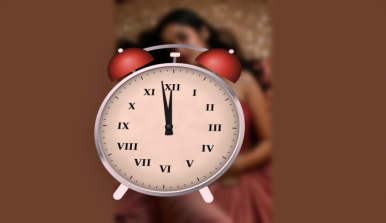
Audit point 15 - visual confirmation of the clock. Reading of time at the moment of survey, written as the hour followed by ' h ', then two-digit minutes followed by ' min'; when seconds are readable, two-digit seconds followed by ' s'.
11 h 58 min
